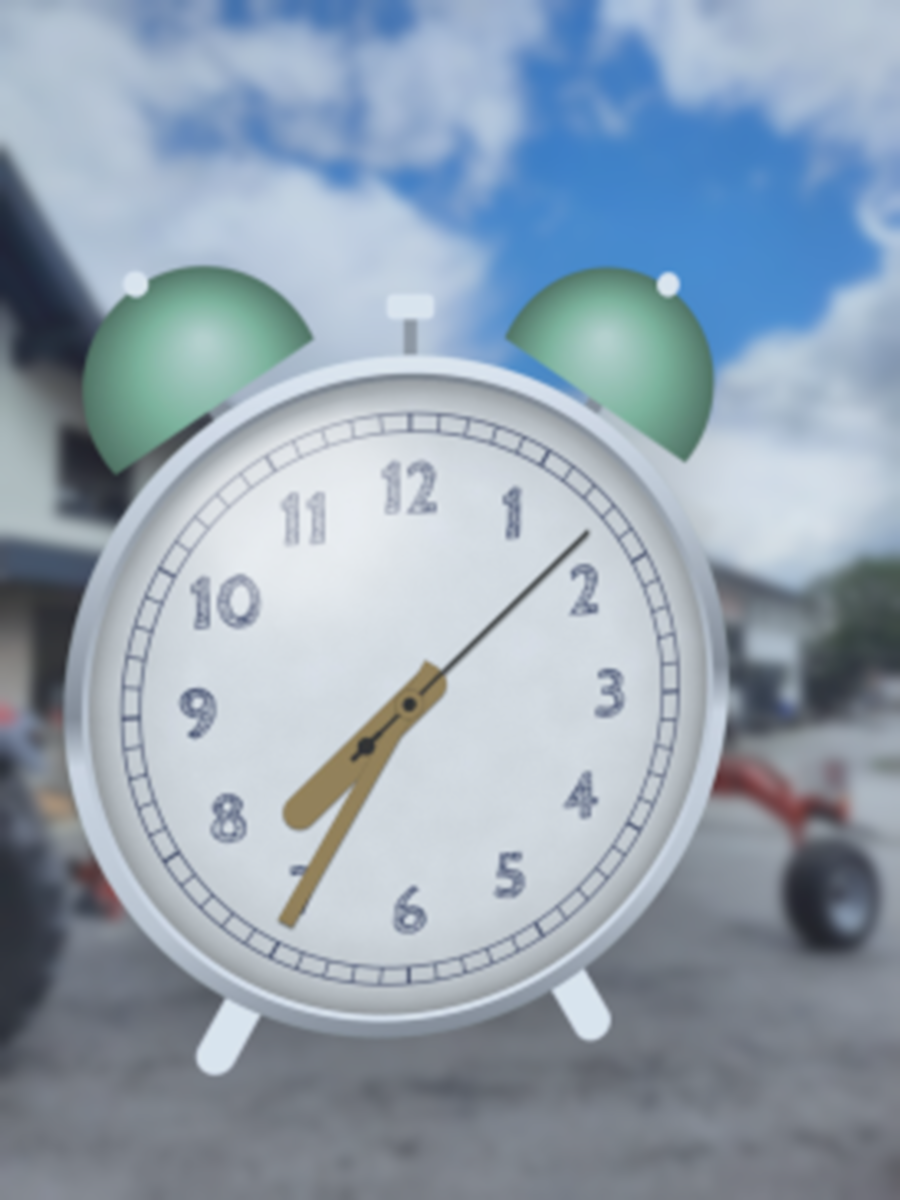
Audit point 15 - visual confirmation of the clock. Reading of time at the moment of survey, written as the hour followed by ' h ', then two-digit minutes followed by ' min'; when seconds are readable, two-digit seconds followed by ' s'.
7 h 35 min 08 s
